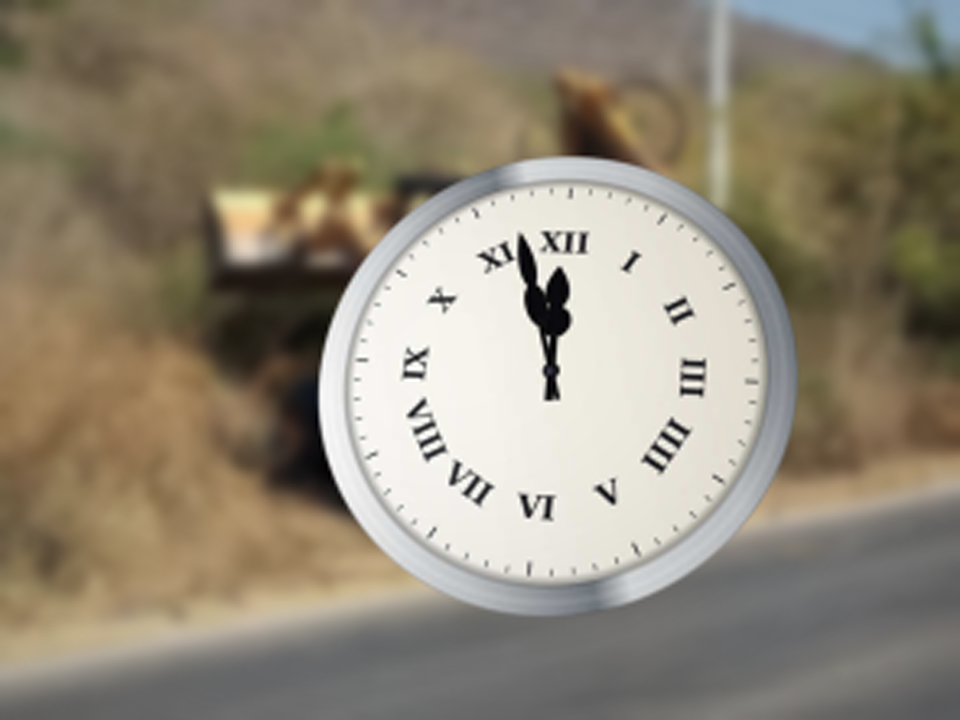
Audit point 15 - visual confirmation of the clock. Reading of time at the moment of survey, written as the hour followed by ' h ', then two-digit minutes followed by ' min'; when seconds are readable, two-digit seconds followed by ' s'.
11 h 57 min
